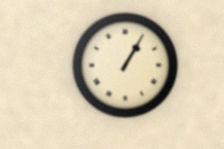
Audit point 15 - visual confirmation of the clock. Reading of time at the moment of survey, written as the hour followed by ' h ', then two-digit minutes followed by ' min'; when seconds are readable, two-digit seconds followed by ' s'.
1 h 05 min
